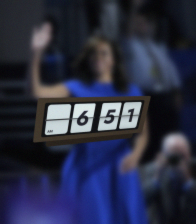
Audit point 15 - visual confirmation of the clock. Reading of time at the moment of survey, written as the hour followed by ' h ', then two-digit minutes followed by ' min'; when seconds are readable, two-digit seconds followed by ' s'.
6 h 51 min
